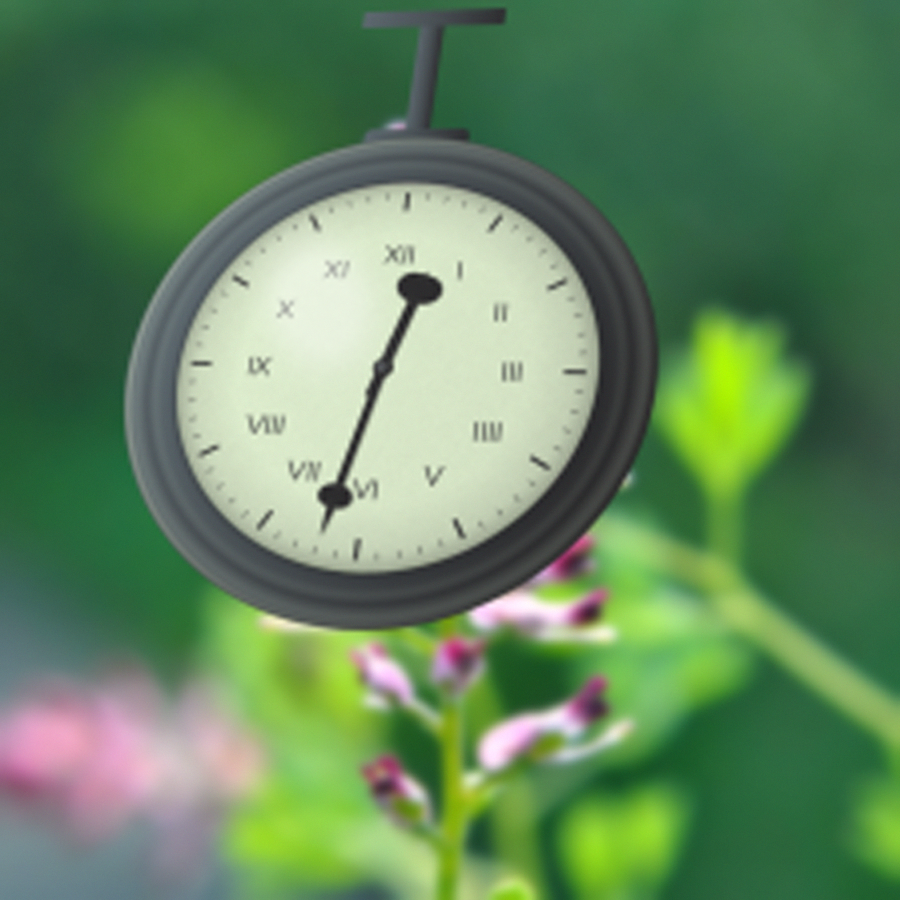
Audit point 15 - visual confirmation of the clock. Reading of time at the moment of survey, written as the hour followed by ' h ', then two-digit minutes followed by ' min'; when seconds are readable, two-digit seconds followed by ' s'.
12 h 32 min
